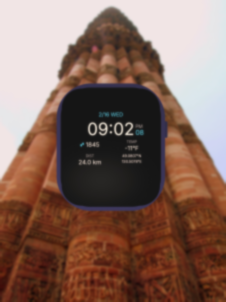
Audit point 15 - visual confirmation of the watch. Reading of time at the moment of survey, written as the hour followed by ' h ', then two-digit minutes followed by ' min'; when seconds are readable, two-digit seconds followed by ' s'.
9 h 02 min
